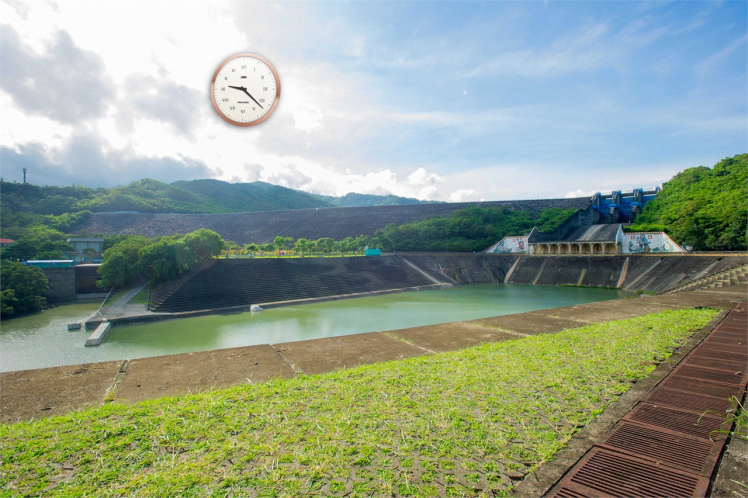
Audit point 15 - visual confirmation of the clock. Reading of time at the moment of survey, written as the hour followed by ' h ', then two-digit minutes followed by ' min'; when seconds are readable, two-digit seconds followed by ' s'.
9 h 22 min
